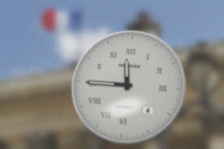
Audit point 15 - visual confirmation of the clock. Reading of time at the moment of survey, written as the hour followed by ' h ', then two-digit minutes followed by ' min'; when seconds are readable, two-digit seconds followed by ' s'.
11 h 45 min
